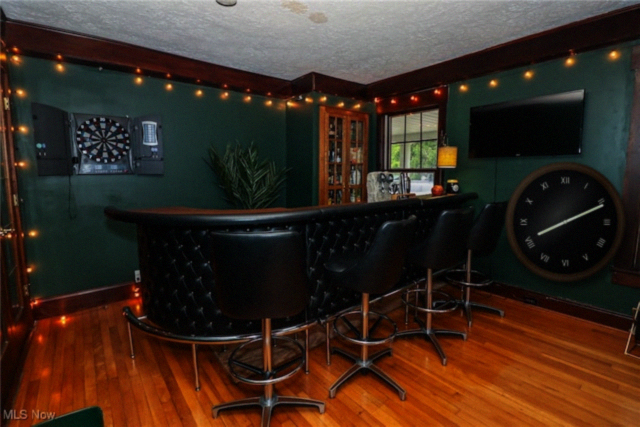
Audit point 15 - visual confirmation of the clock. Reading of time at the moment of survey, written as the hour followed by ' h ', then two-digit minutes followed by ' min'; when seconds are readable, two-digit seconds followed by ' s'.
8 h 11 min
